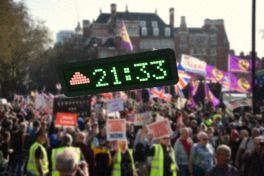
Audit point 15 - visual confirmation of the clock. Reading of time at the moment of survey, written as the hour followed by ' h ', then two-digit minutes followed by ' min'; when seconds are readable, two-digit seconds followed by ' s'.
21 h 33 min
